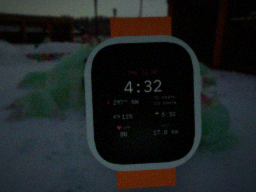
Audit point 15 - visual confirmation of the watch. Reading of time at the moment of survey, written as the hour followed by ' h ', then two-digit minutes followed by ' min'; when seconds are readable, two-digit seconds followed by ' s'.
4 h 32 min
